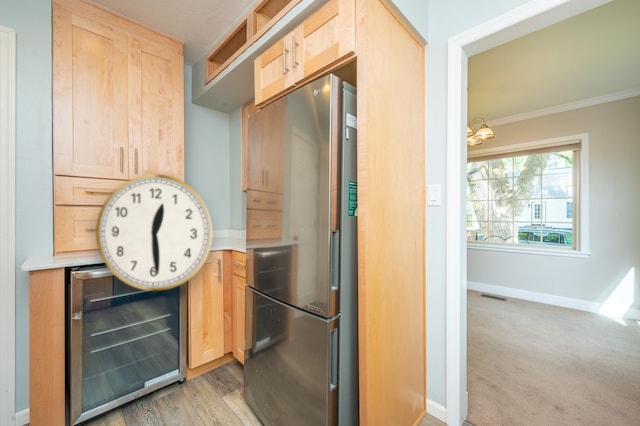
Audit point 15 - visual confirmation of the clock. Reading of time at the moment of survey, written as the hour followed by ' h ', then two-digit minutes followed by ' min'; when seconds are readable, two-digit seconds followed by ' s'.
12 h 29 min
